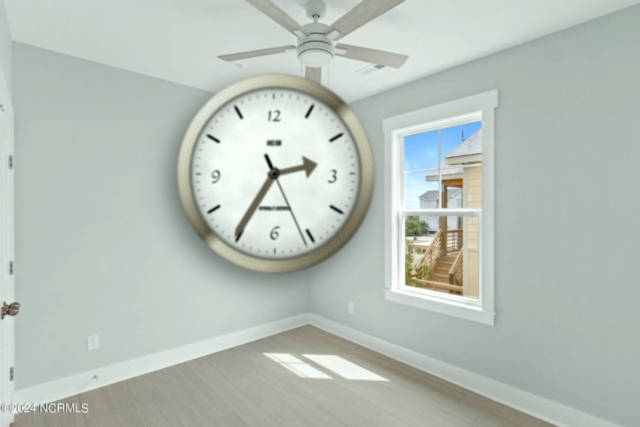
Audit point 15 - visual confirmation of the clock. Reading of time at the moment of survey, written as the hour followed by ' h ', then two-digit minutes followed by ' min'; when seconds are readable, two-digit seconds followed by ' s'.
2 h 35 min 26 s
